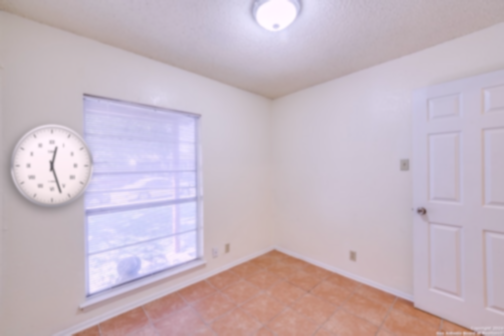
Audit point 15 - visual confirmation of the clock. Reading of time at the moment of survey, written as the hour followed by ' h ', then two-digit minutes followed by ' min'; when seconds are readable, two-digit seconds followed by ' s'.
12 h 27 min
